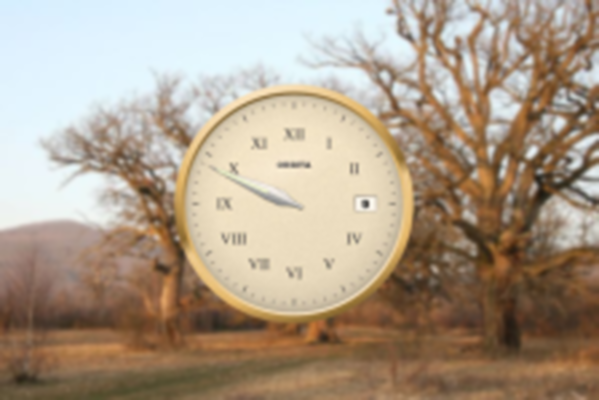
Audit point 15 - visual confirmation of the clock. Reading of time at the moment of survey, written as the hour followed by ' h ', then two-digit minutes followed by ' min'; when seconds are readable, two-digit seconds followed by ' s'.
9 h 49 min
